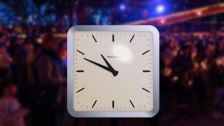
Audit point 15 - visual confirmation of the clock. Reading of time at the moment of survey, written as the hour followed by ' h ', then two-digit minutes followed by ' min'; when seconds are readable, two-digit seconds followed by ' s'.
10 h 49 min
